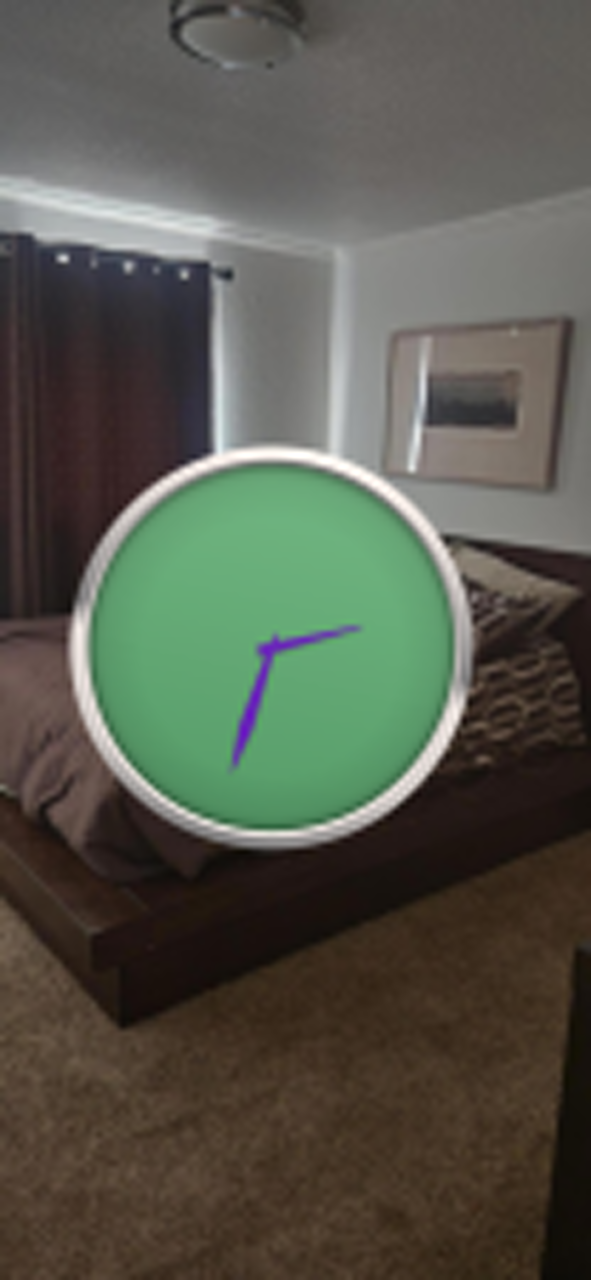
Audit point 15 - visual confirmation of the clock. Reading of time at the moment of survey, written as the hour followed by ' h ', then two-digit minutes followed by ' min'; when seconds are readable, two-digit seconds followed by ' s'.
2 h 33 min
